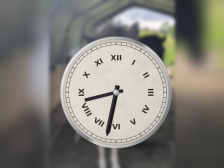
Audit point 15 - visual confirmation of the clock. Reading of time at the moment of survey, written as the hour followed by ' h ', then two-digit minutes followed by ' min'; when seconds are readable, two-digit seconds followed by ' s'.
8 h 32 min
